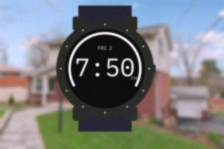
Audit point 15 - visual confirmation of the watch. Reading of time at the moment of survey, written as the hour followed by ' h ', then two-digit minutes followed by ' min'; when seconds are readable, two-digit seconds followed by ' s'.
7 h 50 min
